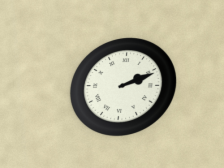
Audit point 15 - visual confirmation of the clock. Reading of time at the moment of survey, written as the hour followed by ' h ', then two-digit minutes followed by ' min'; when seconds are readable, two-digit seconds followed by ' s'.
2 h 11 min
